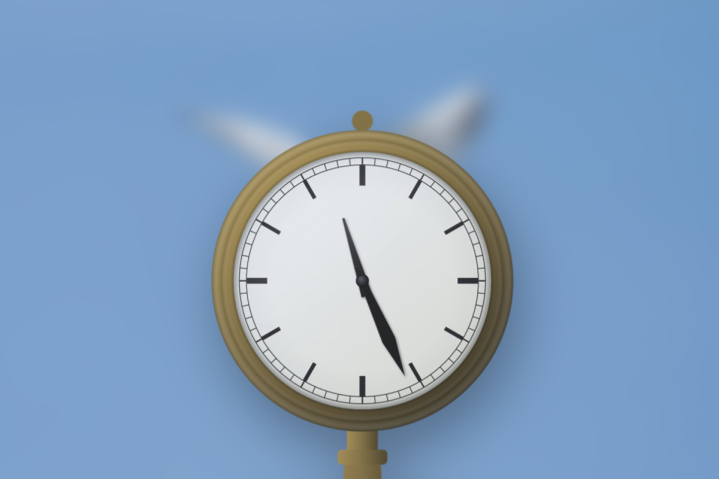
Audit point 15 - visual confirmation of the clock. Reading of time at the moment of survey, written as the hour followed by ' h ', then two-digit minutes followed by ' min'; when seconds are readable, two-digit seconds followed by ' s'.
11 h 26 min
